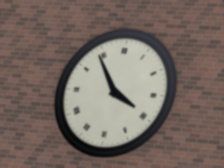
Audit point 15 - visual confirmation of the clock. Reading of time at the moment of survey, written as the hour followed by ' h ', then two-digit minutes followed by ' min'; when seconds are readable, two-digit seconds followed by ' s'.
3 h 54 min
